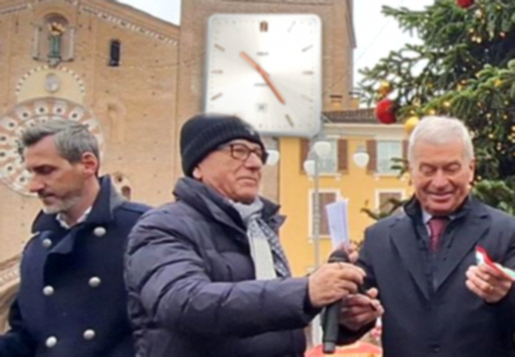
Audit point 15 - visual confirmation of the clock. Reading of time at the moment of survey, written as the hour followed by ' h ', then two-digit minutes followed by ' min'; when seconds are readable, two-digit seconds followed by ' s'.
10 h 24 min
